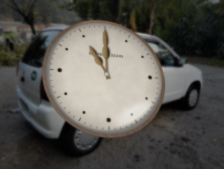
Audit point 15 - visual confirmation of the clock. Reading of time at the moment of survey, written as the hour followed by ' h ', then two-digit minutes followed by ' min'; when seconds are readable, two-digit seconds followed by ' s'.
11 h 00 min
